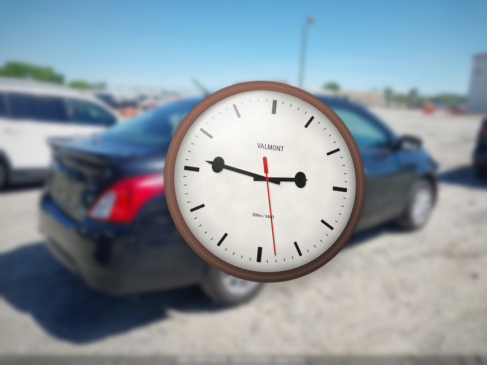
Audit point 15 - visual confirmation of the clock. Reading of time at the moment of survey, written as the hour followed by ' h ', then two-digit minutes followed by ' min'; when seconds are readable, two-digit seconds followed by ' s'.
2 h 46 min 28 s
